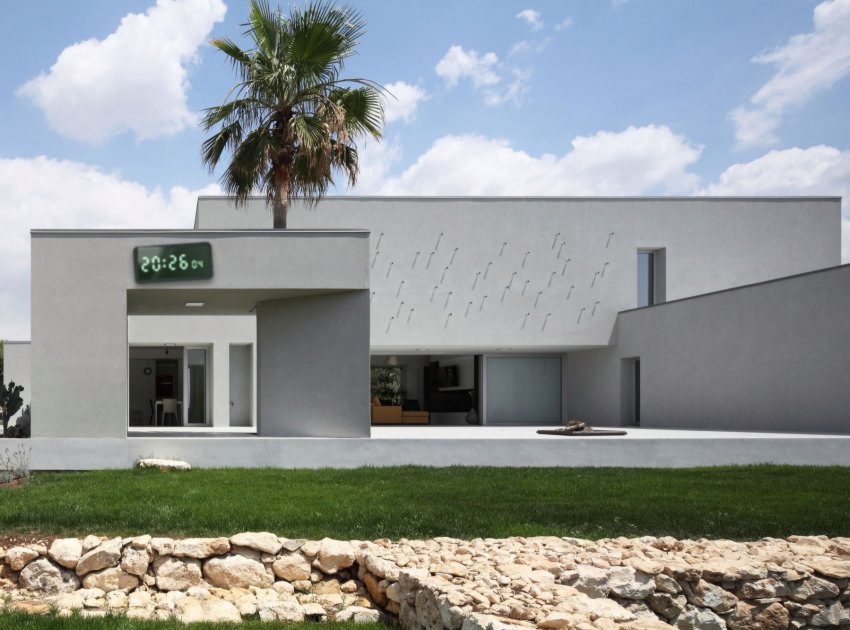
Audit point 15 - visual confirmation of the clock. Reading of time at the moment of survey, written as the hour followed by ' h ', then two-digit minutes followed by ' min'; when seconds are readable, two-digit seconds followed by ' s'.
20 h 26 min
